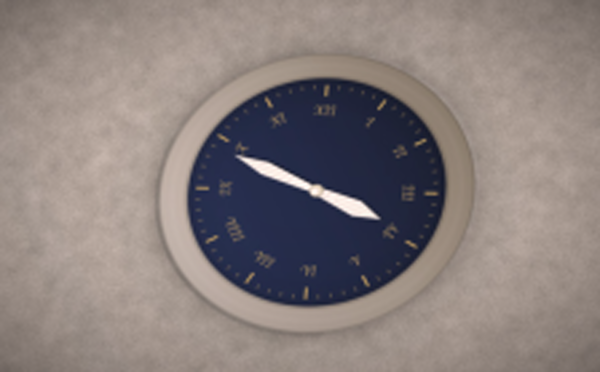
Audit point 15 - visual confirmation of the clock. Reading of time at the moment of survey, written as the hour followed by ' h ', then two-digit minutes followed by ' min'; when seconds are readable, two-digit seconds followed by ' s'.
3 h 49 min
